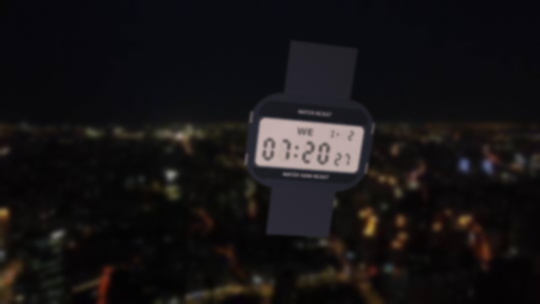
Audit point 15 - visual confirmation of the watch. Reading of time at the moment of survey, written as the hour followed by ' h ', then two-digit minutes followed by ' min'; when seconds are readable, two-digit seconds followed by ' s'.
7 h 20 min 27 s
